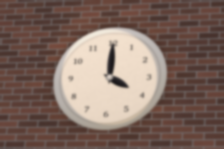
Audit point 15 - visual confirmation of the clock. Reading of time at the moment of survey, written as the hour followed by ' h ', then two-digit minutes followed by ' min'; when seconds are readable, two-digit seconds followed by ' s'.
4 h 00 min
